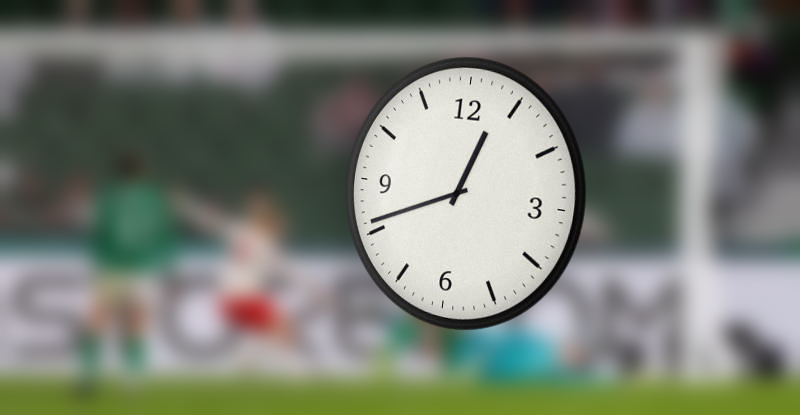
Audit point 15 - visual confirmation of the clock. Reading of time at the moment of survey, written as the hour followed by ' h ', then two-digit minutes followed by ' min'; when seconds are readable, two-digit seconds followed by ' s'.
12 h 41 min
